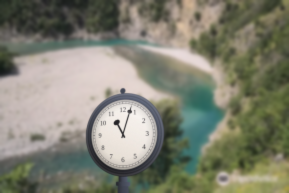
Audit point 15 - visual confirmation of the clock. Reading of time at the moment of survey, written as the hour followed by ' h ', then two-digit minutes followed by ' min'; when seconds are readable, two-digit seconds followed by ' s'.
11 h 03 min
